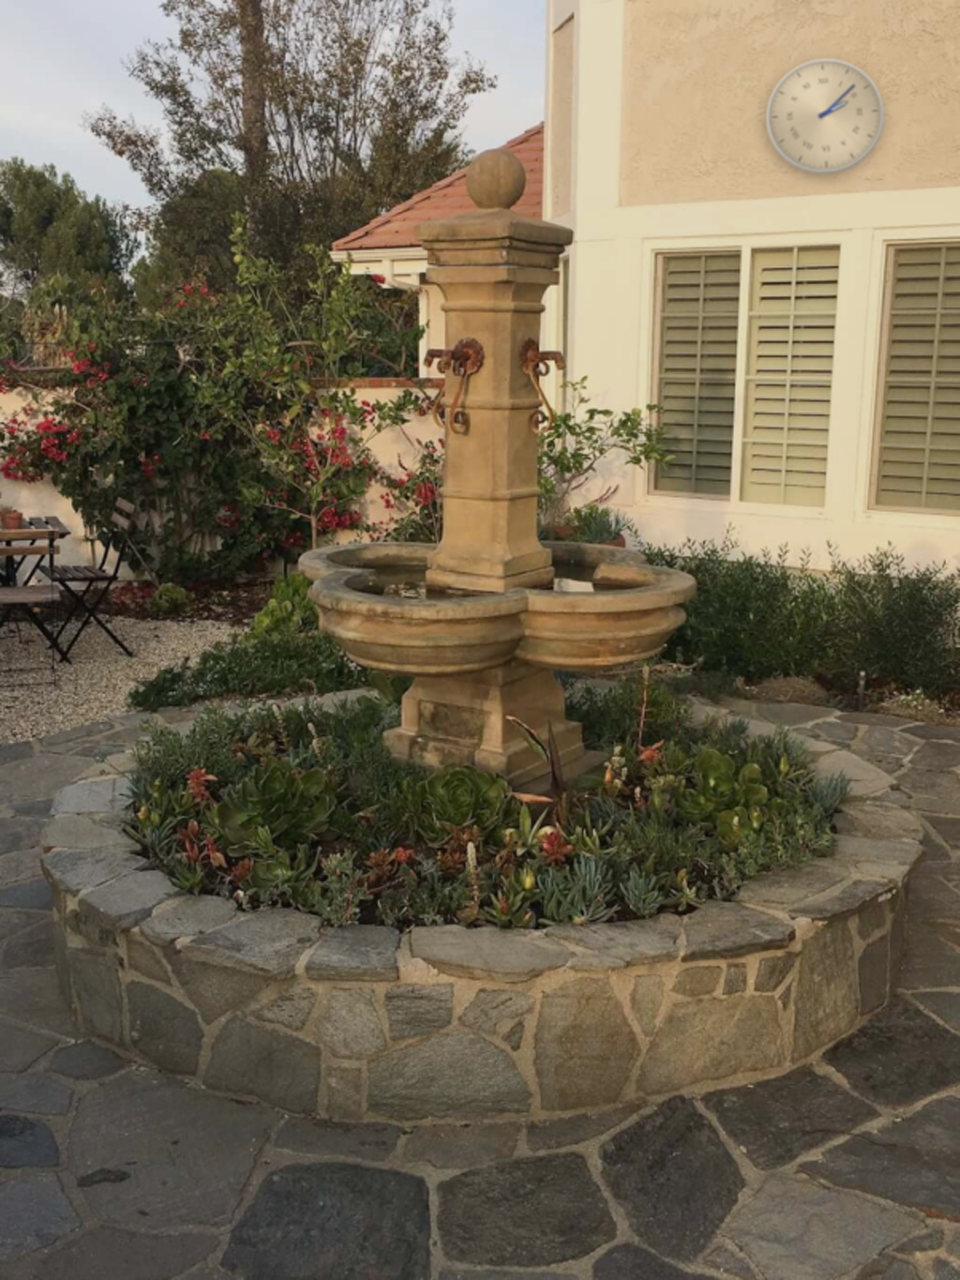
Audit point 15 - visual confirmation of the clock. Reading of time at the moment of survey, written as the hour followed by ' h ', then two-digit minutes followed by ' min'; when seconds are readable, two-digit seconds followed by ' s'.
2 h 08 min
